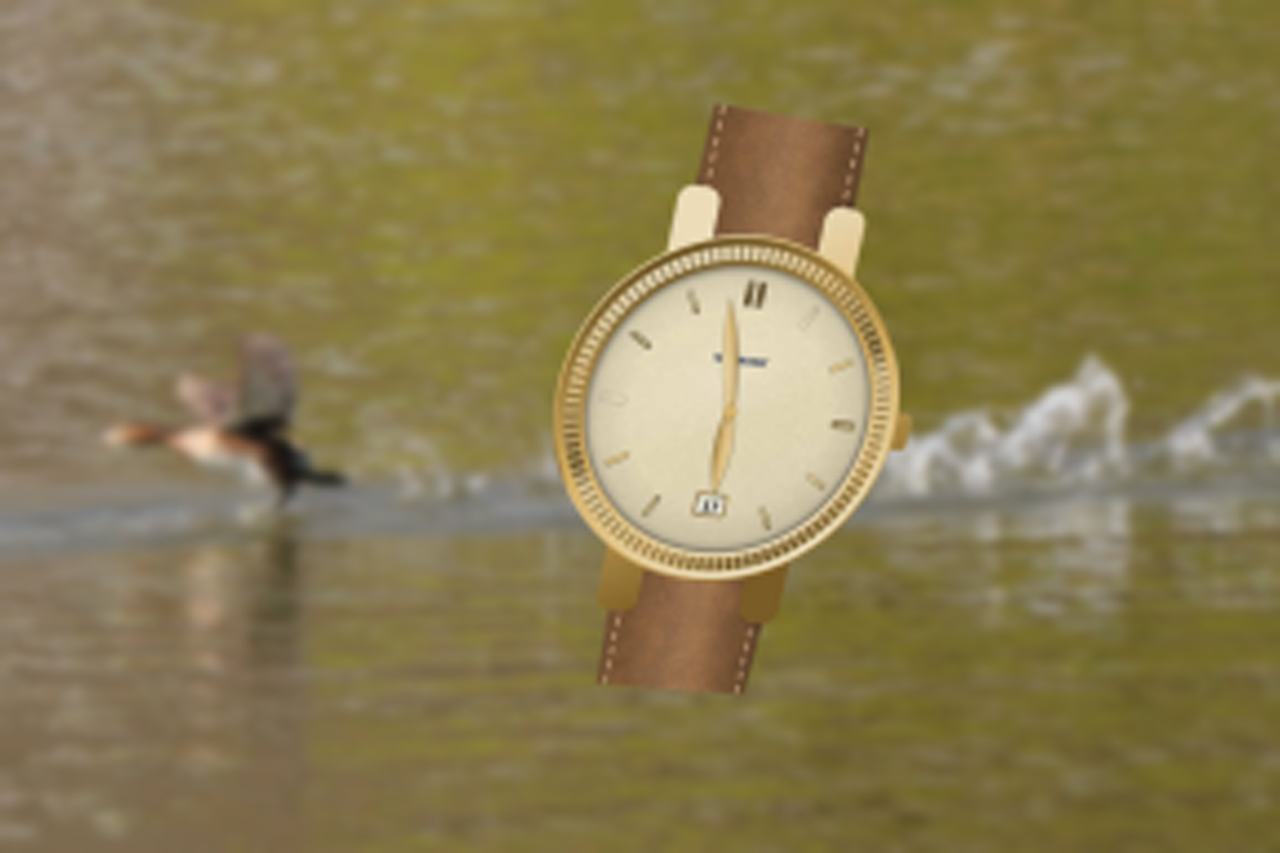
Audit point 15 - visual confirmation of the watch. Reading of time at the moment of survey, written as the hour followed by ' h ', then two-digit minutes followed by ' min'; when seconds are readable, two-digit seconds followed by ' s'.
5 h 58 min
